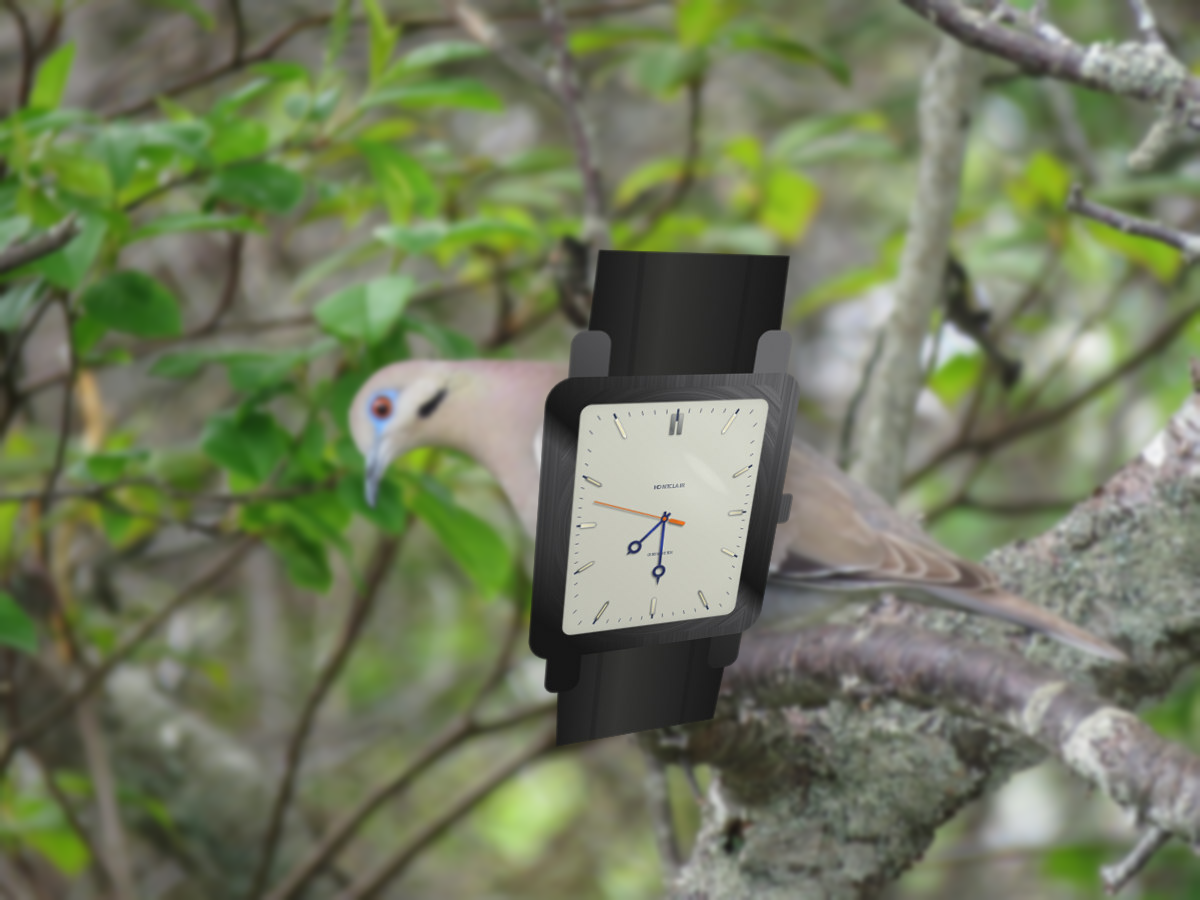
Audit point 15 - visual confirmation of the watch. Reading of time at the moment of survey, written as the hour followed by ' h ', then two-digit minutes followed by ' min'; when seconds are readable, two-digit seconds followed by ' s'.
7 h 29 min 48 s
